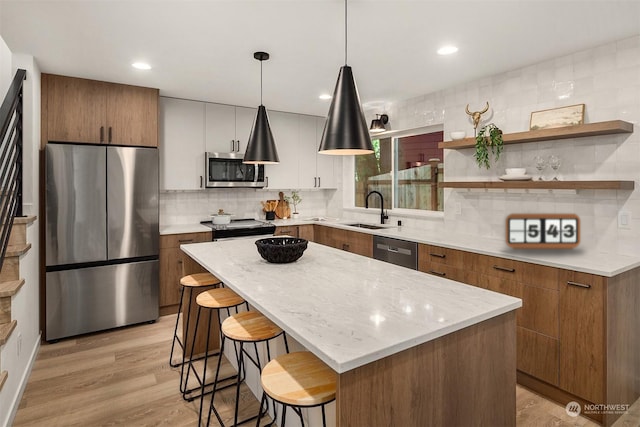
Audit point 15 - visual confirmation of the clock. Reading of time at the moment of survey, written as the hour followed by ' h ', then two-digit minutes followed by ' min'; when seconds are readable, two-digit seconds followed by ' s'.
5 h 43 min
